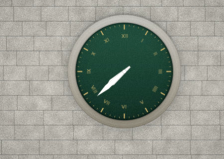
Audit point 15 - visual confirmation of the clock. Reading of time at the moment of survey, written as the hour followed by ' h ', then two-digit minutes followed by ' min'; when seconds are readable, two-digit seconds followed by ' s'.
7 h 38 min
